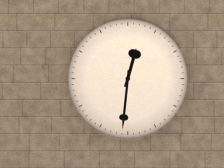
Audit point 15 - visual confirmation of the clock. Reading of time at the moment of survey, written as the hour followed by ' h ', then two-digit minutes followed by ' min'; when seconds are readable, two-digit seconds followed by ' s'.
12 h 31 min
